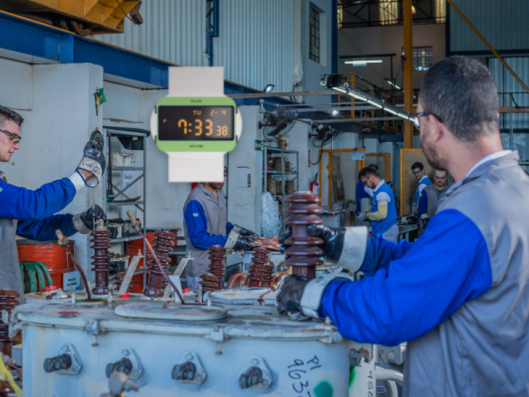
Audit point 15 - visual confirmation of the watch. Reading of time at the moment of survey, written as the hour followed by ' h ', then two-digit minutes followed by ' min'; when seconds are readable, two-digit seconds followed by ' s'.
7 h 33 min 38 s
